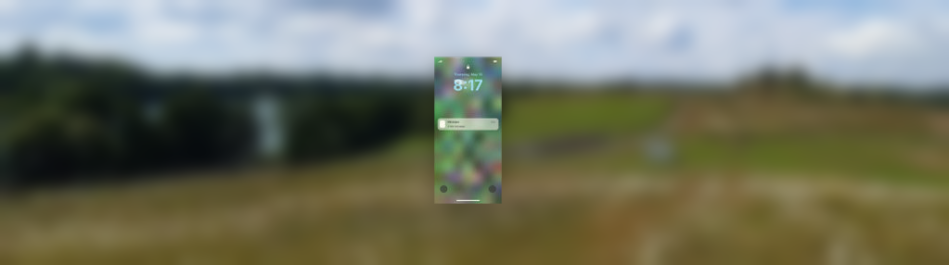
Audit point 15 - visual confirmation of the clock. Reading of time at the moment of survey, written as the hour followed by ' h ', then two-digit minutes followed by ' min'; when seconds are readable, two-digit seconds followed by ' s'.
8 h 17 min
